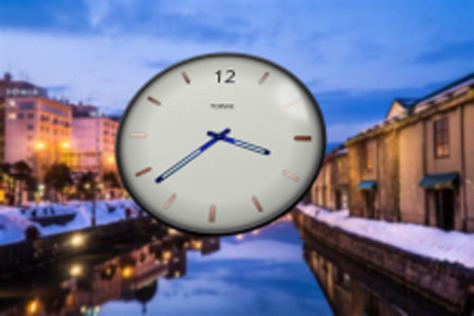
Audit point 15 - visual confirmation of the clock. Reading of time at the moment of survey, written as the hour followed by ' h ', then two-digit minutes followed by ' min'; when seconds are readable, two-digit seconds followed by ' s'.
3 h 38 min
